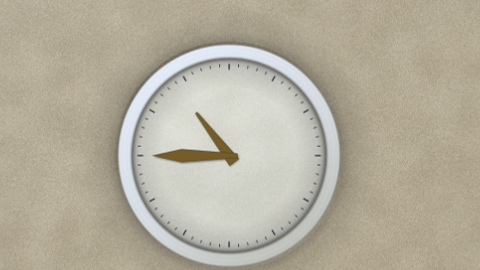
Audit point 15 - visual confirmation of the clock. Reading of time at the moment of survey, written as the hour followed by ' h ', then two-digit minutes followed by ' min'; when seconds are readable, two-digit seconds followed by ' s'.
10 h 45 min
